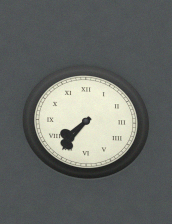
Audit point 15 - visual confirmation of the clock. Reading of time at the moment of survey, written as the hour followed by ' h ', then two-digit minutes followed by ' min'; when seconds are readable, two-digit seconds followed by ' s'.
7 h 36 min
